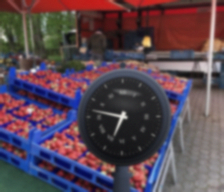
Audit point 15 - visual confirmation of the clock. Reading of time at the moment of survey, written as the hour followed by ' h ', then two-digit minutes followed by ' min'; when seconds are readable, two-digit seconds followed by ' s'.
6 h 47 min
